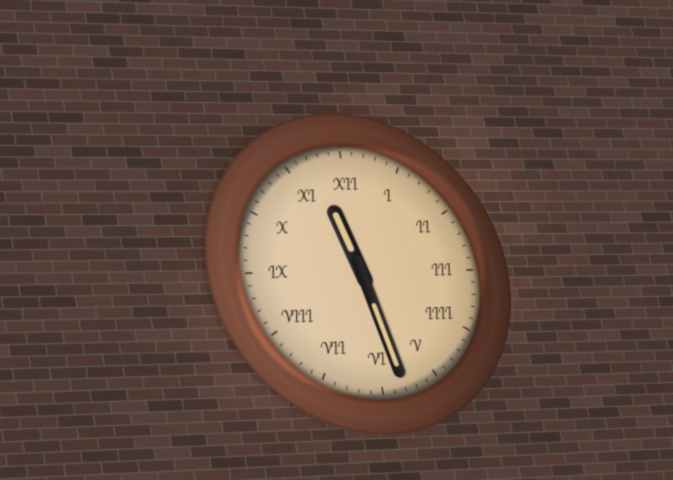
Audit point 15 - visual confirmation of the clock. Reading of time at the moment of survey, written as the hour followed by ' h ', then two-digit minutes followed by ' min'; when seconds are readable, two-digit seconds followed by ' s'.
11 h 28 min
